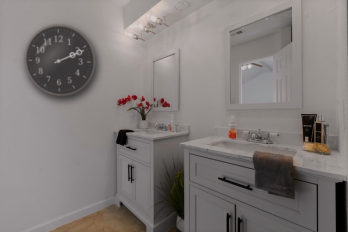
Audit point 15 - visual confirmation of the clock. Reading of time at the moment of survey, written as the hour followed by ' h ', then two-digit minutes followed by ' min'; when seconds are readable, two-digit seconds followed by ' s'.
2 h 11 min
